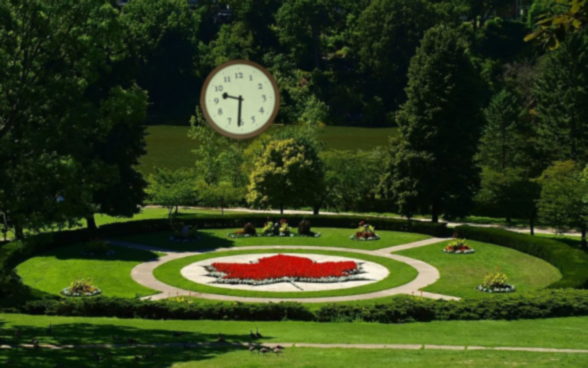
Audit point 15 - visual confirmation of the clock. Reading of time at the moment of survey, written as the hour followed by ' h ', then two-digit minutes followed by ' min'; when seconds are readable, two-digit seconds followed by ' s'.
9 h 31 min
